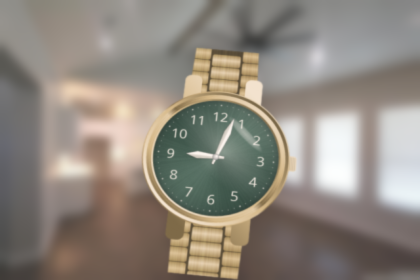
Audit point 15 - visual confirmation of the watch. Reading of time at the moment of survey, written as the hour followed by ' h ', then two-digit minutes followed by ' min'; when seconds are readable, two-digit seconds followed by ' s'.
9 h 03 min
